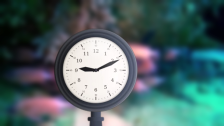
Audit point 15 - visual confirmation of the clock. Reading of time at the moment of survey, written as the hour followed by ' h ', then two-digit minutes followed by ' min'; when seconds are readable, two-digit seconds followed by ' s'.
9 h 11 min
